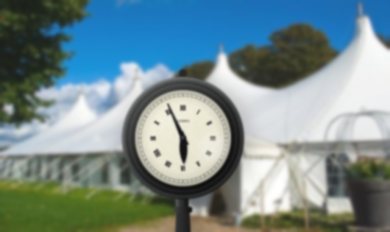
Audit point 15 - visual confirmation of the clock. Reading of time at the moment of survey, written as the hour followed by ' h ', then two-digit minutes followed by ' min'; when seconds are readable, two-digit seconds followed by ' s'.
5 h 56 min
